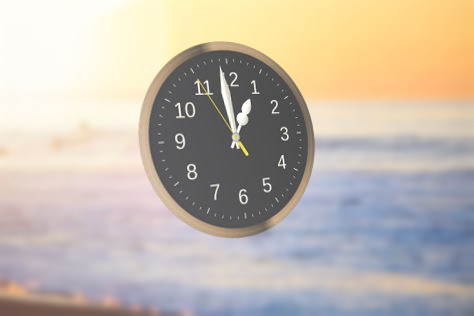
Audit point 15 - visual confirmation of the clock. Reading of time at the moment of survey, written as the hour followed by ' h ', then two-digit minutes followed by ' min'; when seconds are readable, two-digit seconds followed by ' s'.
12 h 58 min 55 s
